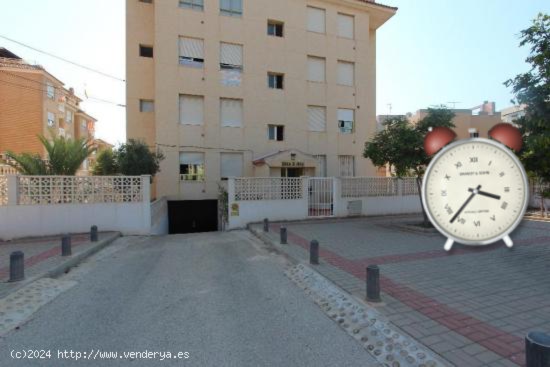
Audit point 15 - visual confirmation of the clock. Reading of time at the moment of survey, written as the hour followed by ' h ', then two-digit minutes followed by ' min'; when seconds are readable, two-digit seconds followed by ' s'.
3 h 37 min
